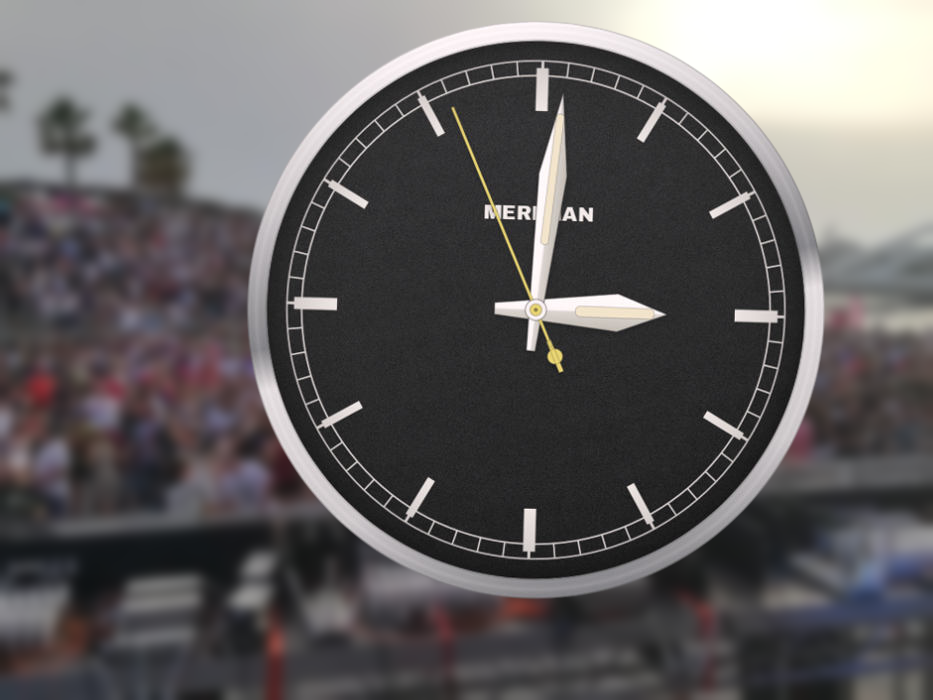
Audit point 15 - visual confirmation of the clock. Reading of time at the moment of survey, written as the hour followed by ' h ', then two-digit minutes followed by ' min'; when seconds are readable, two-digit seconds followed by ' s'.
3 h 00 min 56 s
